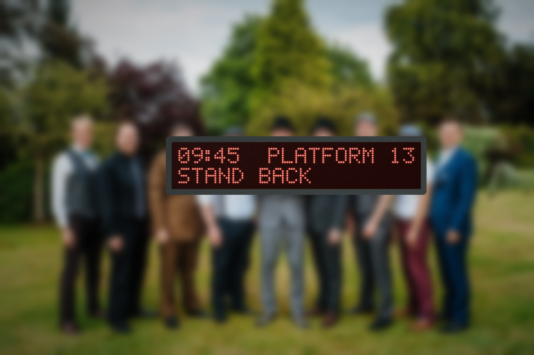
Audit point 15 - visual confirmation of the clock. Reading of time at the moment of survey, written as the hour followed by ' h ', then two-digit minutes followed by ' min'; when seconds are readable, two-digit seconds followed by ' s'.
9 h 45 min
